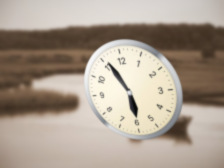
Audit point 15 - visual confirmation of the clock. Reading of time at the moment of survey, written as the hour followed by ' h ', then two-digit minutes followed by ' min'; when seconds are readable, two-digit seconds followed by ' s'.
5 h 56 min
